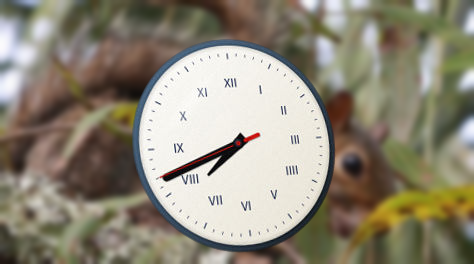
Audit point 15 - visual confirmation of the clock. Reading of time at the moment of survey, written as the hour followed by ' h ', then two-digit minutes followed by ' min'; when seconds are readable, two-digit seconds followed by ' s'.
7 h 41 min 42 s
